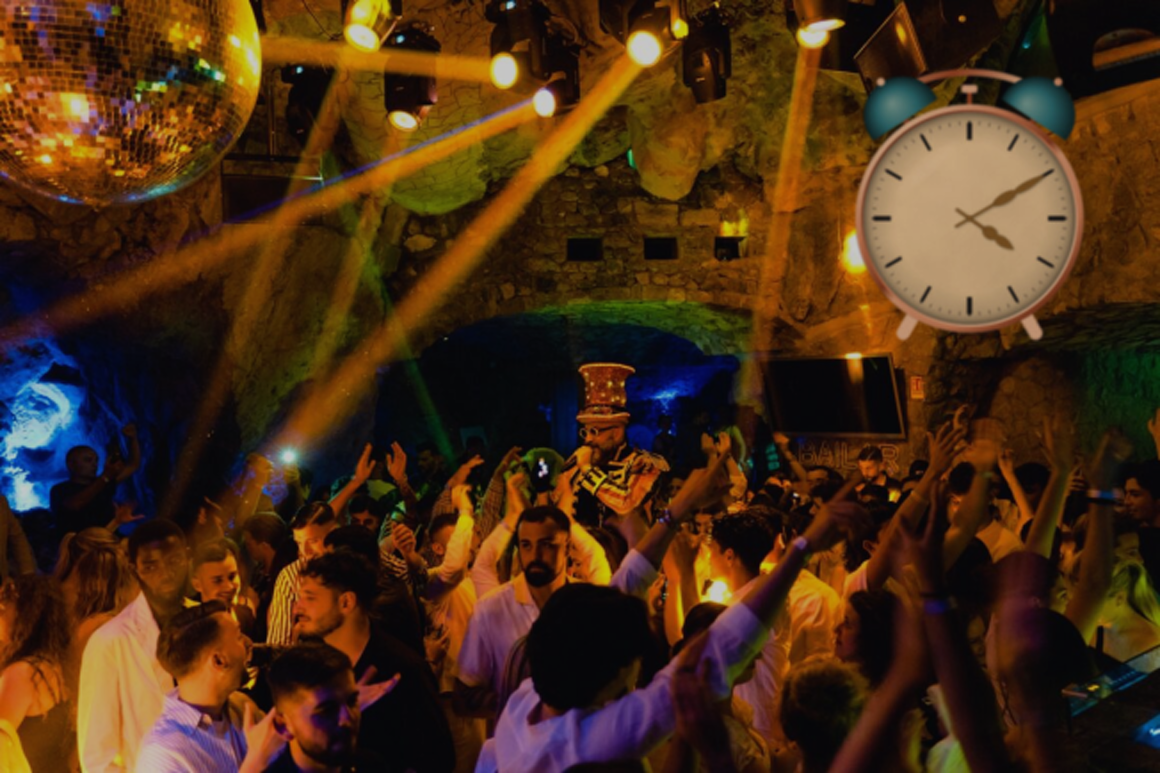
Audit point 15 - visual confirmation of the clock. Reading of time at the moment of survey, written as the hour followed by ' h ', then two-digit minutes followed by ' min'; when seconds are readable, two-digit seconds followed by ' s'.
4 h 10 min
